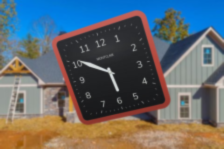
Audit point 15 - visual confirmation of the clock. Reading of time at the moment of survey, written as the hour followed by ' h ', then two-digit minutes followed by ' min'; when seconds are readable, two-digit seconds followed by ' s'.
5 h 51 min
